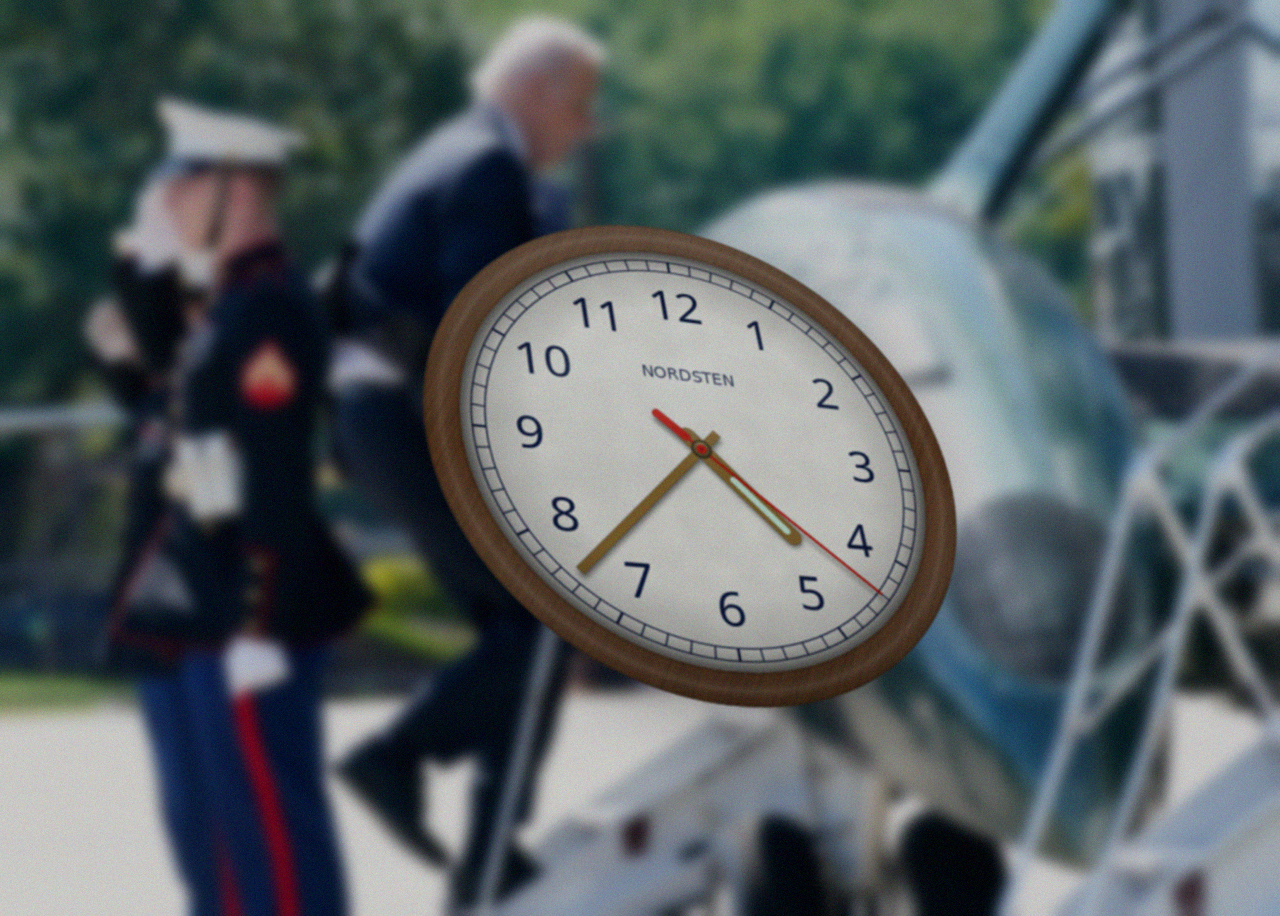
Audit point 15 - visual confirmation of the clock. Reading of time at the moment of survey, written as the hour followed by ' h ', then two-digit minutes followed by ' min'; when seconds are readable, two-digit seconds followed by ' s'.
4 h 37 min 22 s
